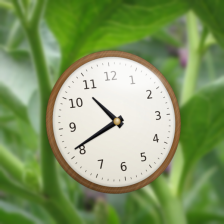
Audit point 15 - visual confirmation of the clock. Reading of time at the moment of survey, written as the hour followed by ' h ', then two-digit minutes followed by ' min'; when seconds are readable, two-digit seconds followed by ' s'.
10 h 41 min
